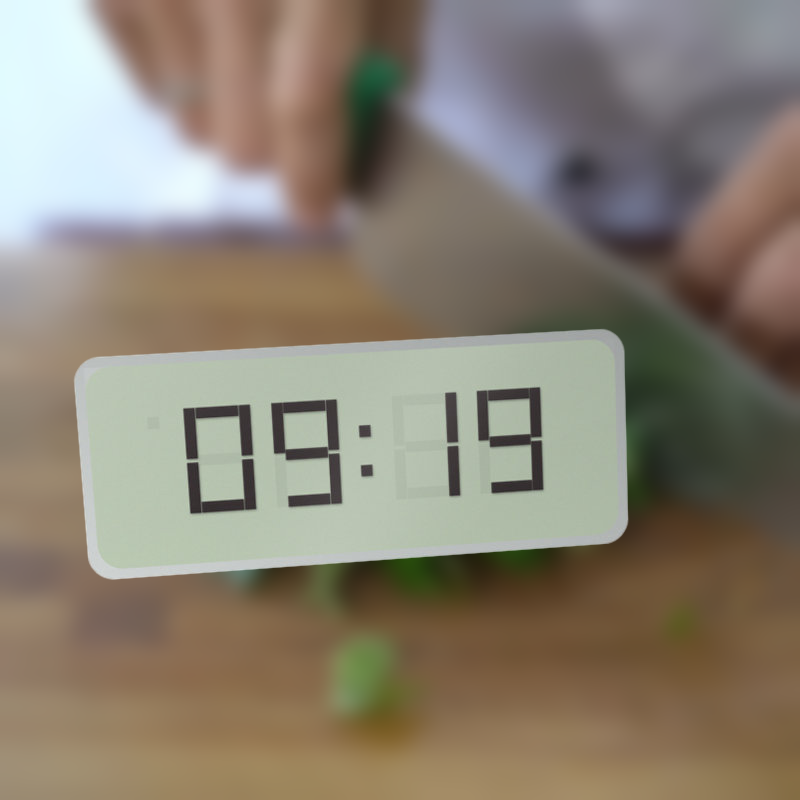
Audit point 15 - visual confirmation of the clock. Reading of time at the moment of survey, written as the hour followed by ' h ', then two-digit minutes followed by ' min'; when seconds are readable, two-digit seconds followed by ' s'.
9 h 19 min
